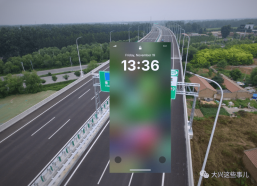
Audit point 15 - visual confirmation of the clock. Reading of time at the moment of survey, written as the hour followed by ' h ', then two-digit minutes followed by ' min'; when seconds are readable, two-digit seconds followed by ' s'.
13 h 36 min
